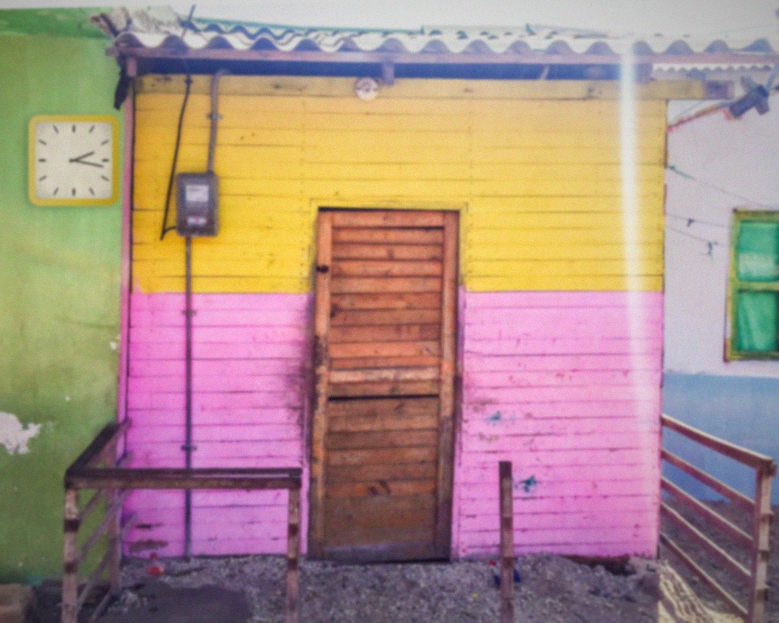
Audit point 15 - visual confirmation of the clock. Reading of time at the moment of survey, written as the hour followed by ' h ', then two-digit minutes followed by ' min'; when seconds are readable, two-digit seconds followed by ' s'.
2 h 17 min
